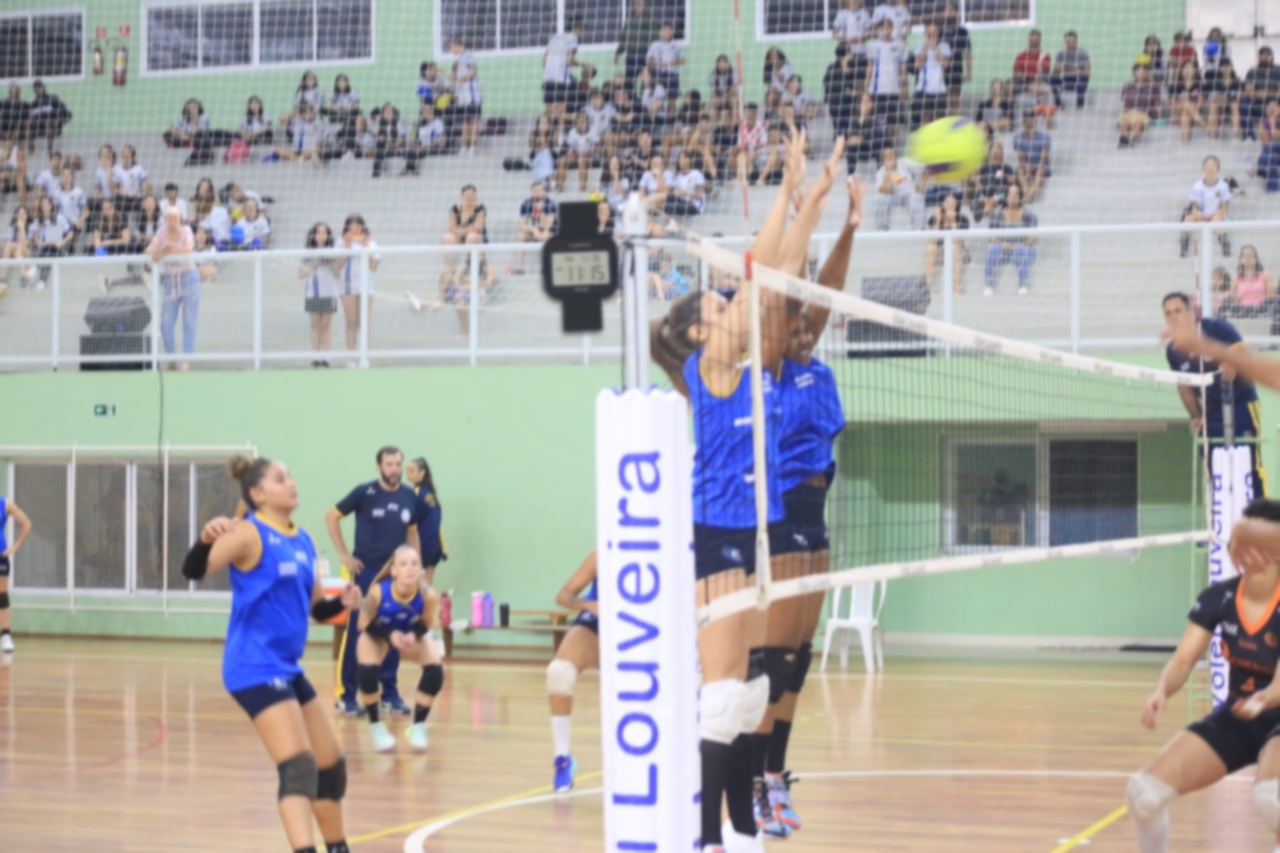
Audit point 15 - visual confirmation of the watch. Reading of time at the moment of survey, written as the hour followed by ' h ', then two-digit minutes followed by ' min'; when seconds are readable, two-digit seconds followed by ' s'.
11 h 15 min
